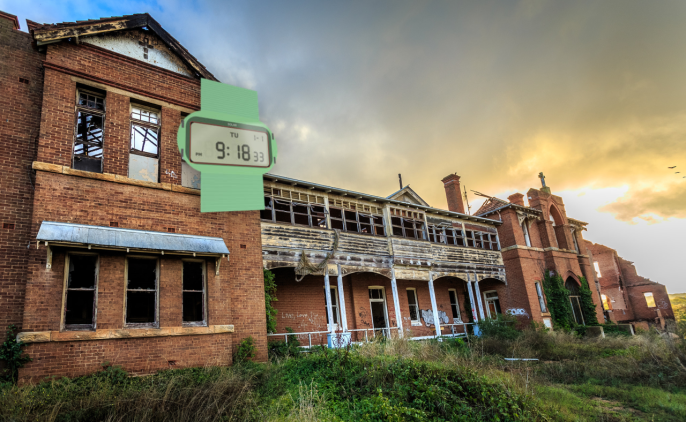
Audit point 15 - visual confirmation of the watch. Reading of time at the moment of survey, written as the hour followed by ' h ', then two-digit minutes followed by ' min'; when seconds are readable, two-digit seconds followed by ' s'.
9 h 18 min 33 s
